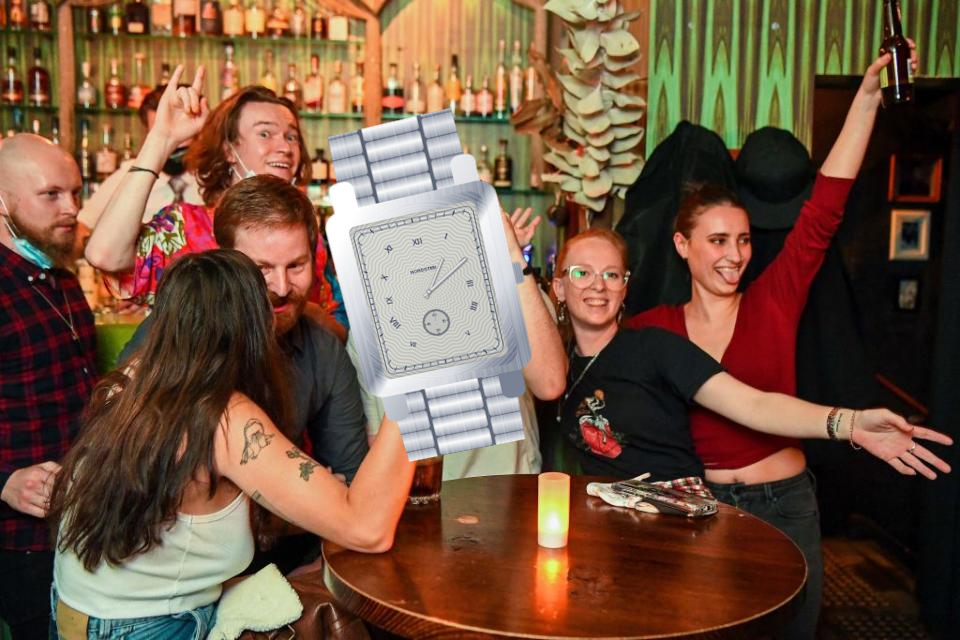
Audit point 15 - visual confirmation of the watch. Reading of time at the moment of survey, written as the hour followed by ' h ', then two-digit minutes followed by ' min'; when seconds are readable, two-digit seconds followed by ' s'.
1 h 10 min
